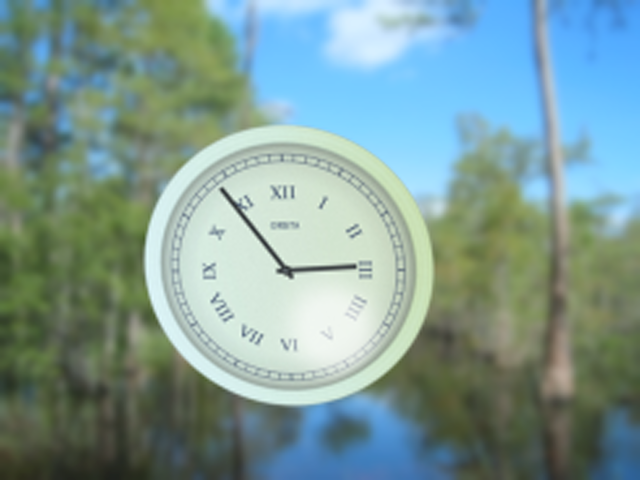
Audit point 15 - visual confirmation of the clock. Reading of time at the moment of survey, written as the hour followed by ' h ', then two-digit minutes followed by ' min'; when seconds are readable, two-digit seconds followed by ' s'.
2 h 54 min
